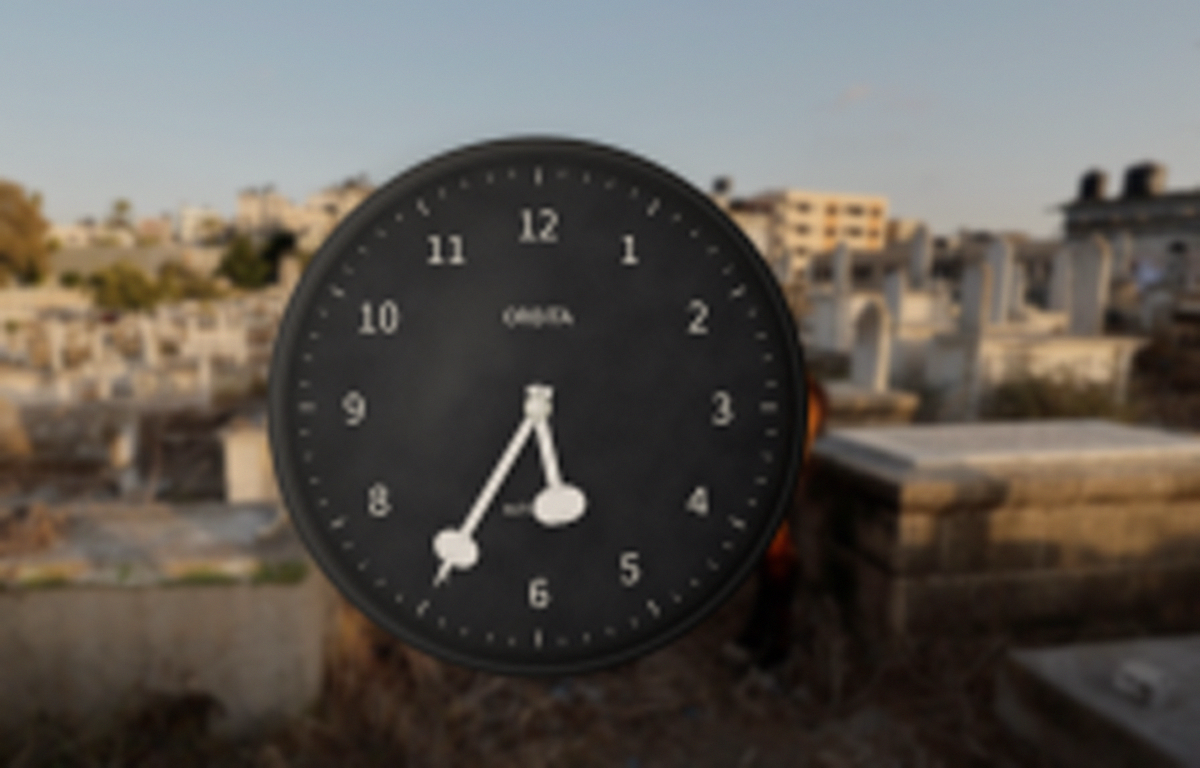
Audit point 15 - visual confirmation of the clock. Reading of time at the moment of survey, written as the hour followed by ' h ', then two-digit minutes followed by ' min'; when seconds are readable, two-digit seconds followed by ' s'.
5 h 35 min
